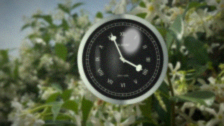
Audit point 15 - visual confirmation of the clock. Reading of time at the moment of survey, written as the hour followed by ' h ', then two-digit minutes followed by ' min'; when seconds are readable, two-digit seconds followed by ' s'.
3 h 56 min
